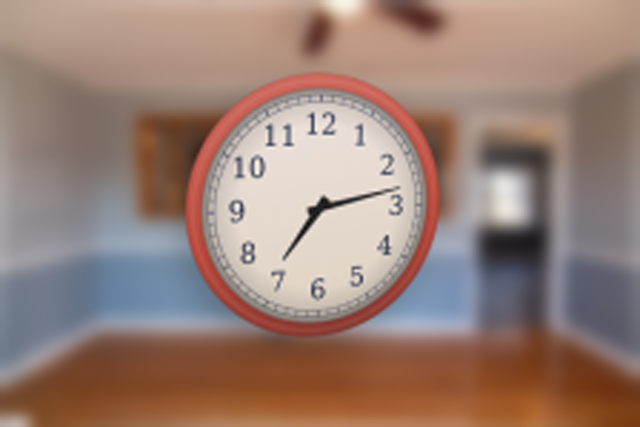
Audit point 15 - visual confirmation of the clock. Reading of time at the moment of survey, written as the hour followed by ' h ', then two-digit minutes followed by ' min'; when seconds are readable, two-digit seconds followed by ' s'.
7 h 13 min
